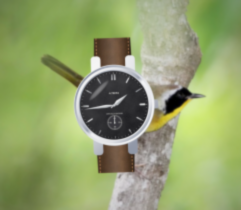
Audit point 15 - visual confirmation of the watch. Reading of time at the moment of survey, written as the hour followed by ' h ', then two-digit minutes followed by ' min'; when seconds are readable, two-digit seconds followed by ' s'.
1 h 44 min
